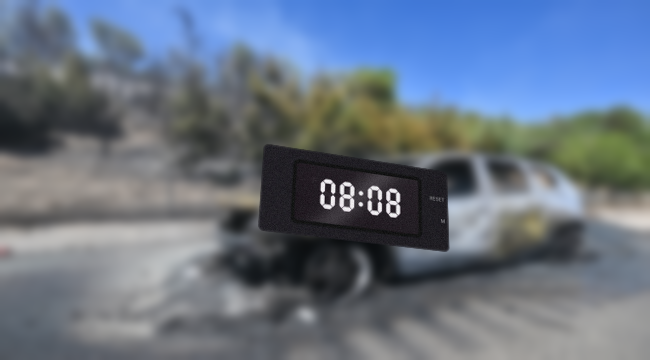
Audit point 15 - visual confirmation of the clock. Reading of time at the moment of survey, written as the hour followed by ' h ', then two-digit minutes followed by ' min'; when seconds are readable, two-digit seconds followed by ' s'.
8 h 08 min
